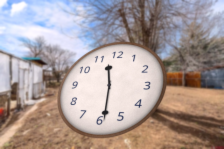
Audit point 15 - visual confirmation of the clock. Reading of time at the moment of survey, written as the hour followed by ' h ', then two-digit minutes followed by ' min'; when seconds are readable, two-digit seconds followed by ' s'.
11 h 29 min
